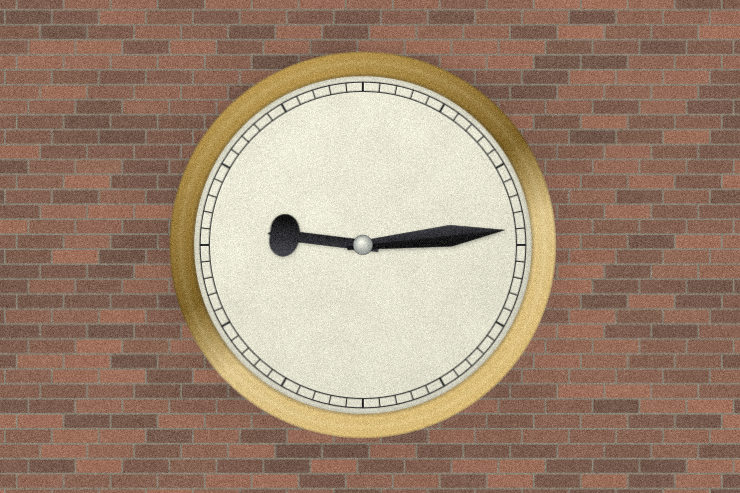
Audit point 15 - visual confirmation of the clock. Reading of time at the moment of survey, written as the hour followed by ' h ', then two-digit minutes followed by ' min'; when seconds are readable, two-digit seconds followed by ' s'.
9 h 14 min
